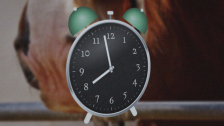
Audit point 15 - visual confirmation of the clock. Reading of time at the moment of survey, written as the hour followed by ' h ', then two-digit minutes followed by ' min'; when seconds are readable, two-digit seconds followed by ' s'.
7 h 58 min
